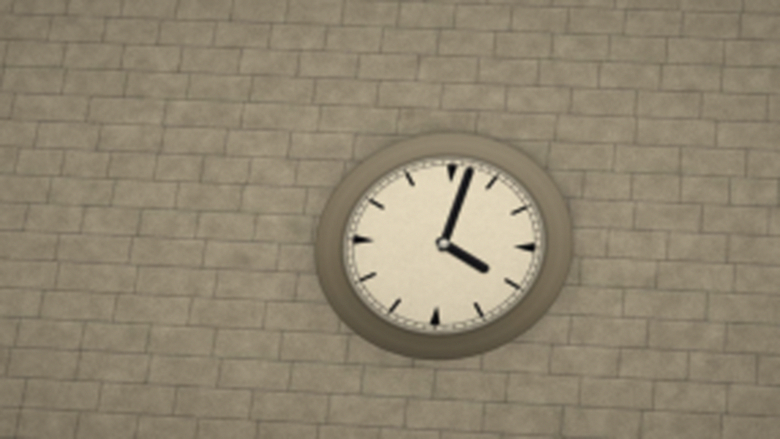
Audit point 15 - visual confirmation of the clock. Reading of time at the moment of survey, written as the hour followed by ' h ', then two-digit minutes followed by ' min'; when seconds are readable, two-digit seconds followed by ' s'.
4 h 02 min
